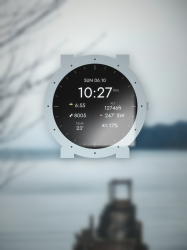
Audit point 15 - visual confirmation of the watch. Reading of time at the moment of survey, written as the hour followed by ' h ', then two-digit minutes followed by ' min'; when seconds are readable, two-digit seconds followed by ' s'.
10 h 27 min
